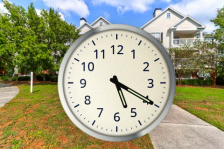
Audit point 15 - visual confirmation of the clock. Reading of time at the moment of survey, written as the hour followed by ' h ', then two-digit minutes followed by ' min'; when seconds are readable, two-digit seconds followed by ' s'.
5 h 20 min
